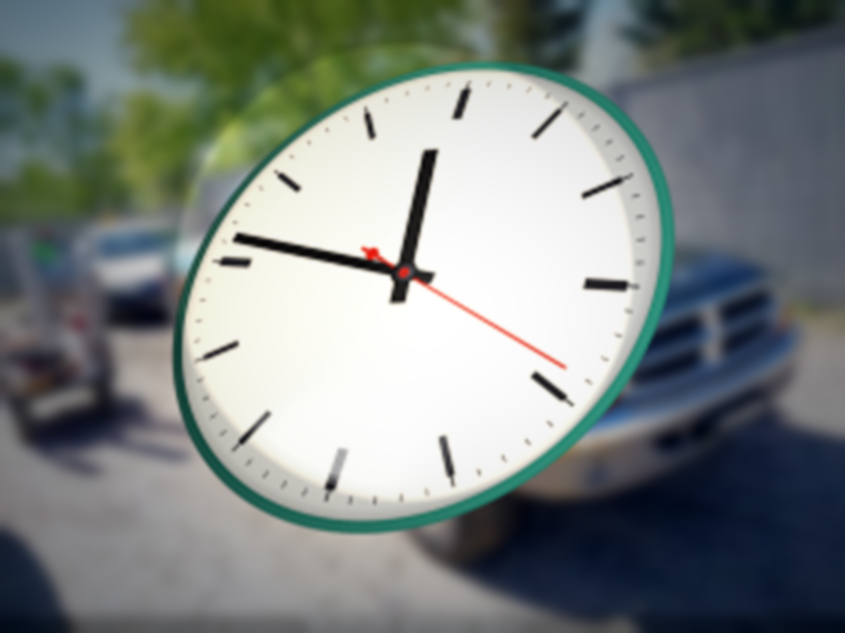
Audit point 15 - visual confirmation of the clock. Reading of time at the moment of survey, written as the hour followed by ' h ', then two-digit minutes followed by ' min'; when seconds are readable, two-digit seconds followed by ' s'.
11 h 46 min 19 s
